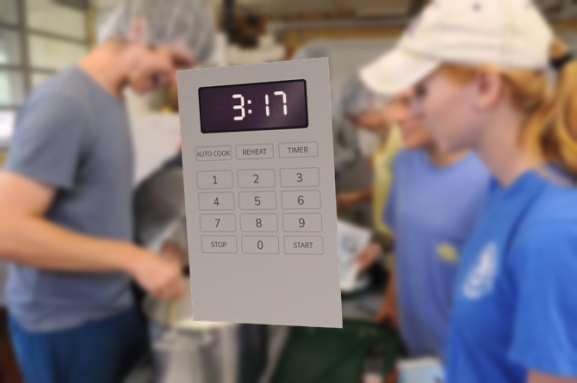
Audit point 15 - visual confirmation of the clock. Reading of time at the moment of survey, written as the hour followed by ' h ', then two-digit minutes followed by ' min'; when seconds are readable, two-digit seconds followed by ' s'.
3 h 17 min
